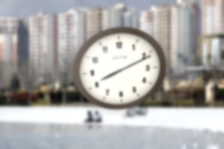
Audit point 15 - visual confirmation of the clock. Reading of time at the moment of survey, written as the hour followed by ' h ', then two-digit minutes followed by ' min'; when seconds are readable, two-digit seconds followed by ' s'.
8 h 11 min
